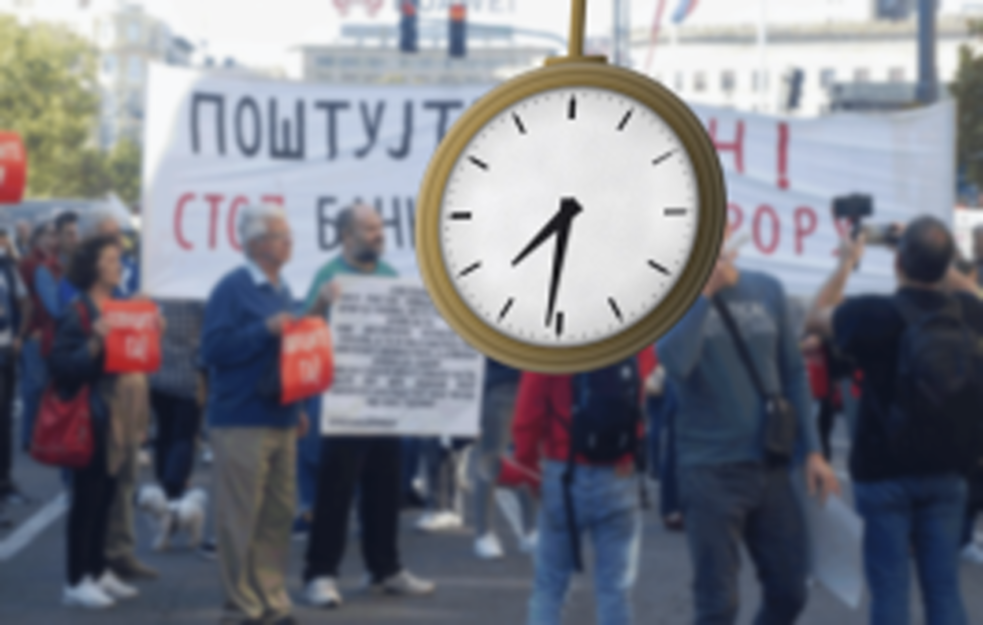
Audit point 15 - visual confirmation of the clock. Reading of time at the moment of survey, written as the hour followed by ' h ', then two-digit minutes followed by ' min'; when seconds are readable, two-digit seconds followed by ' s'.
7 h 31 min
